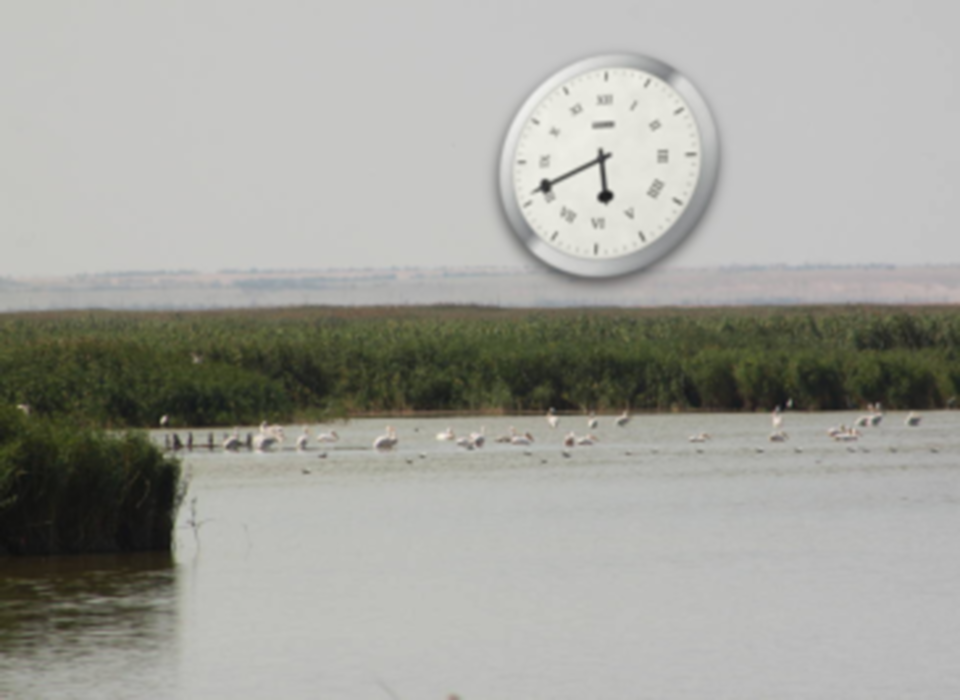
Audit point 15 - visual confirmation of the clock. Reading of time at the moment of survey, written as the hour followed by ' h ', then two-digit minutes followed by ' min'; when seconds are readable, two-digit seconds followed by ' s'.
5 h 41 min
